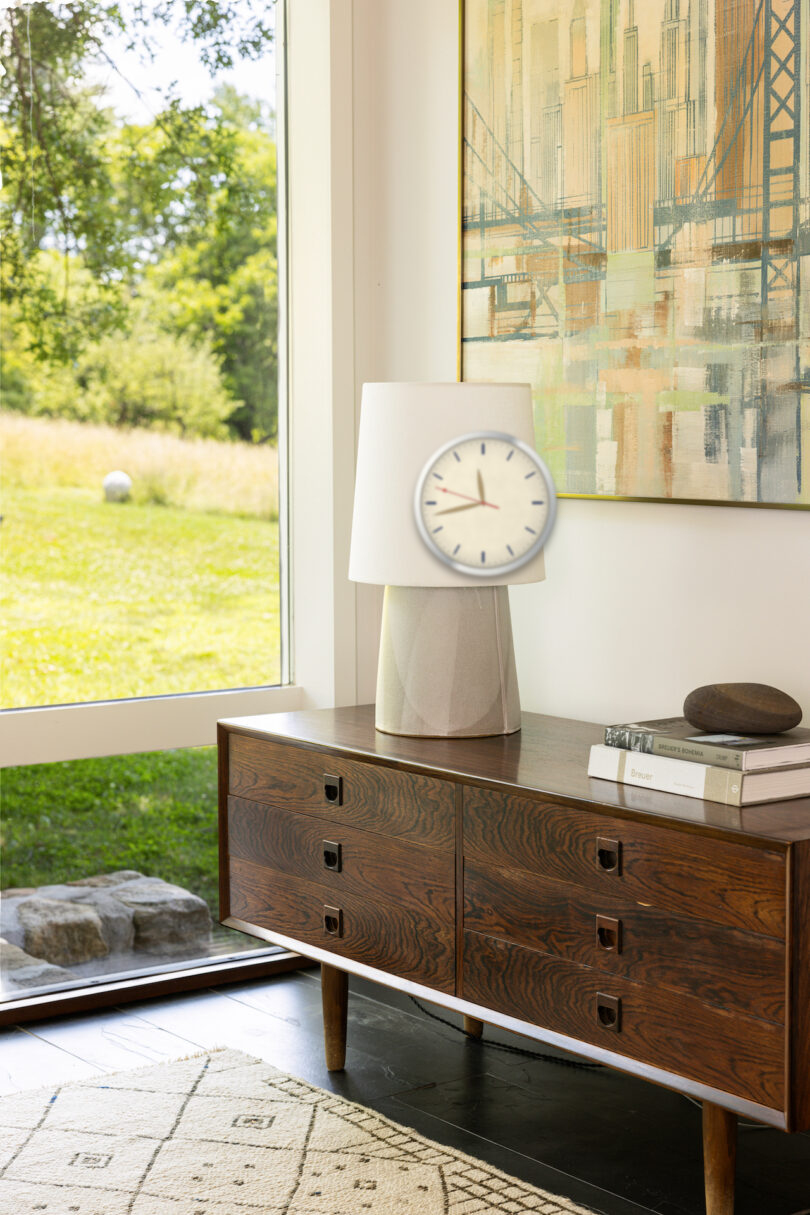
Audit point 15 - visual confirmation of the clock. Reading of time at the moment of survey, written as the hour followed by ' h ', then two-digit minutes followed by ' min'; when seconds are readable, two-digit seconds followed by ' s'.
11 h 42 min 48 s
